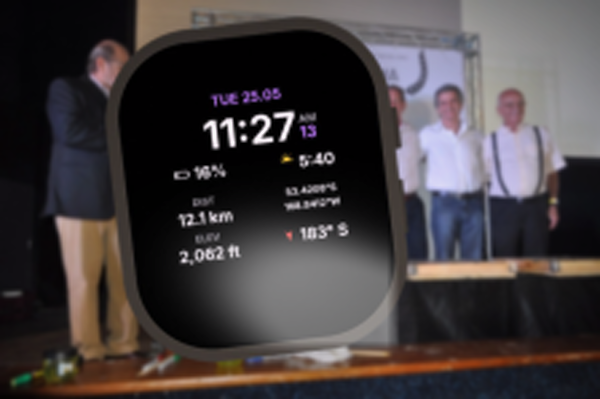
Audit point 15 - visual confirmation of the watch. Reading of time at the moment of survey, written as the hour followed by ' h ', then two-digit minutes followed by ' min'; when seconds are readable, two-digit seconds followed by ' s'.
11 h 27 min
